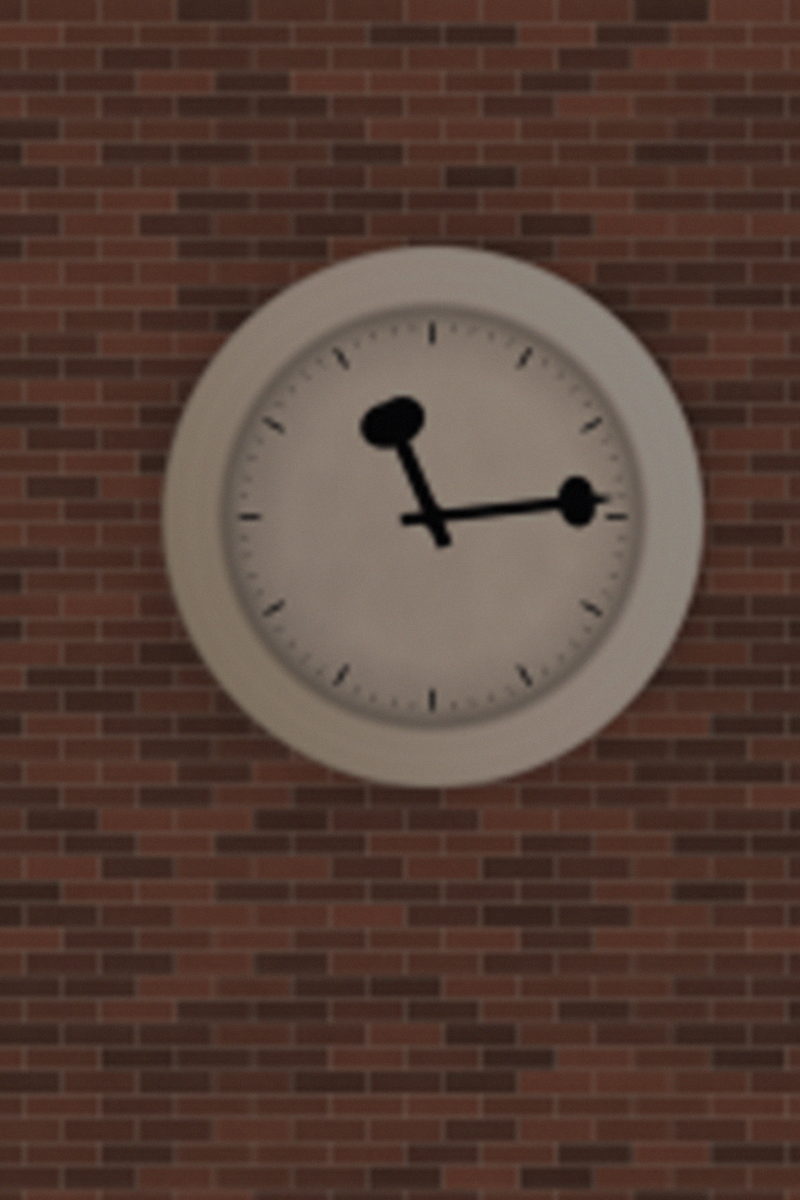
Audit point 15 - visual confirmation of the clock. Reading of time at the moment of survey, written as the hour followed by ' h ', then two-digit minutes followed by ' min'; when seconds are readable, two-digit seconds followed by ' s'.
11 h 14 min
